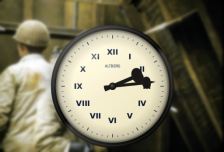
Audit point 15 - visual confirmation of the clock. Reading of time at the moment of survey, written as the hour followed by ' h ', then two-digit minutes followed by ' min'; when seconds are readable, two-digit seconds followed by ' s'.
2 h 14 min
